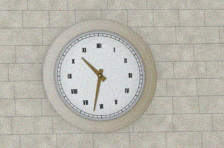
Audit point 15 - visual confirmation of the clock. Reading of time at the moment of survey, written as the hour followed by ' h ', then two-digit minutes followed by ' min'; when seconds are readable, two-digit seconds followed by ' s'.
10 h 32 min
